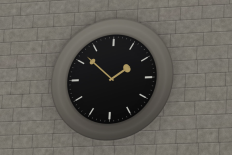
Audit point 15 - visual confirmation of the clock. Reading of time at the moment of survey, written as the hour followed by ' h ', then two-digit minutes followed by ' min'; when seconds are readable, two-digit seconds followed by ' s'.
1 h 52 min
